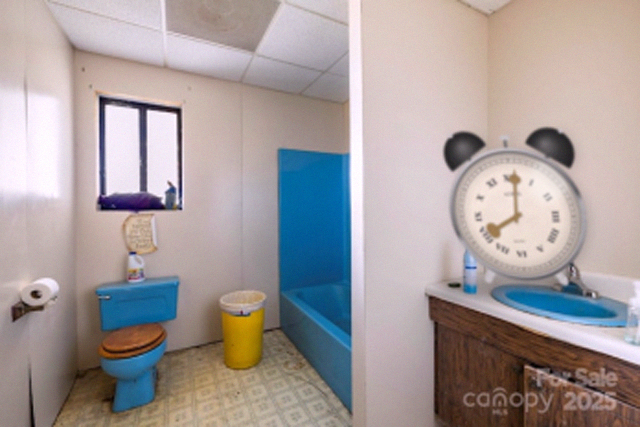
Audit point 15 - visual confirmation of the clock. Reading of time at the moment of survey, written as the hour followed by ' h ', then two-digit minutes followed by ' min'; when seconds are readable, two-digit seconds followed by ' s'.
8 h 01 min
